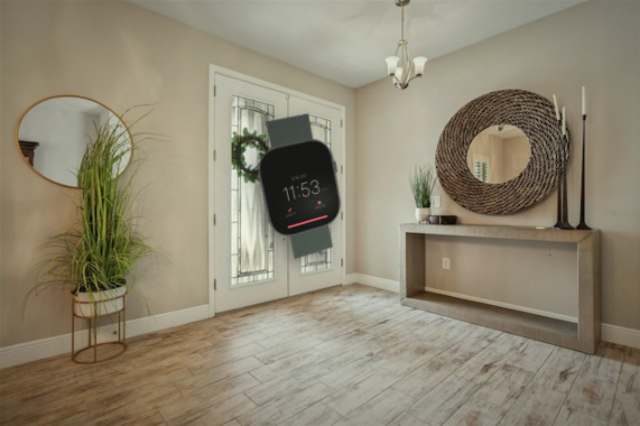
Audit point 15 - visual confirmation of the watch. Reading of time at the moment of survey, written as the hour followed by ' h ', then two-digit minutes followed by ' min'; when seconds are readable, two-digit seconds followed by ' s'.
11 h 53 min
